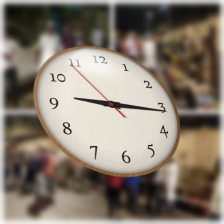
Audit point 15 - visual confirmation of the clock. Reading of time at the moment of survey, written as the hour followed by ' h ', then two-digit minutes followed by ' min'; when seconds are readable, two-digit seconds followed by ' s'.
9 h 15 min 54 s
